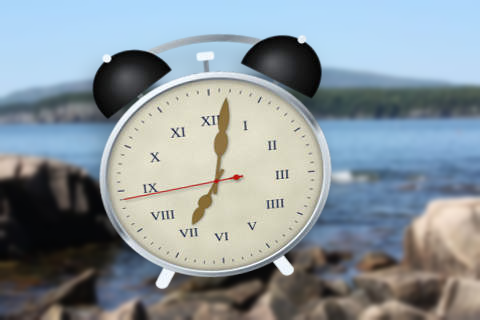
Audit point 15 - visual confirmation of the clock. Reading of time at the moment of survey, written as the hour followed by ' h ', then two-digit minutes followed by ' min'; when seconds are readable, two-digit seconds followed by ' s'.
7 h 01 min 44 s
